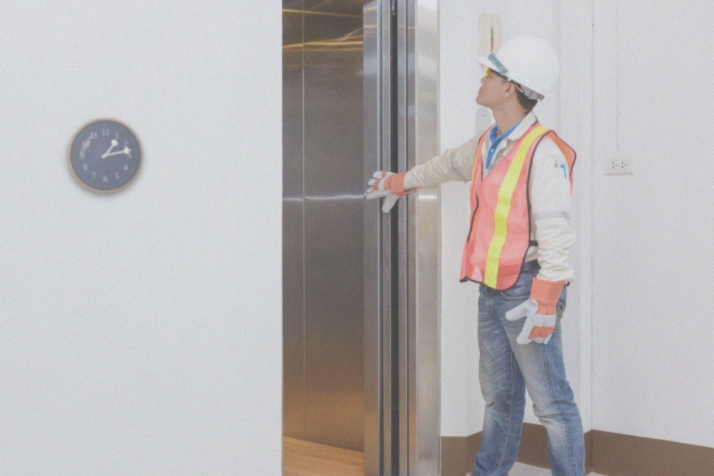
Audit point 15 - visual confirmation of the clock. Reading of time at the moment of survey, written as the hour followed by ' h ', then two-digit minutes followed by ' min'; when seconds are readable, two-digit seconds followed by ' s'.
1 h 13 min
